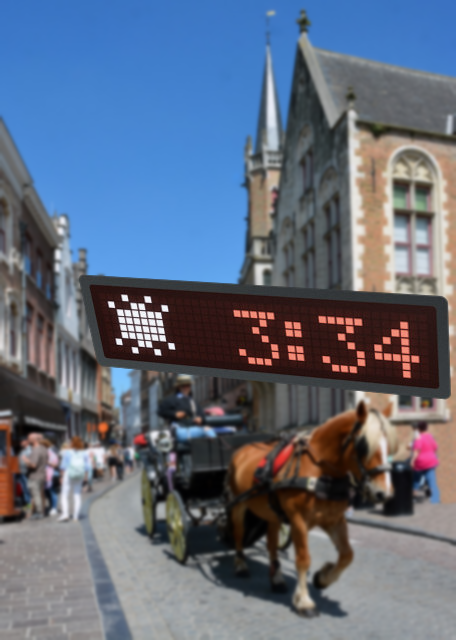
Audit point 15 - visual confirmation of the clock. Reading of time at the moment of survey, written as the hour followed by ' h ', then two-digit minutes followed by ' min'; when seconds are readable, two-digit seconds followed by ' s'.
3 h 34 min
